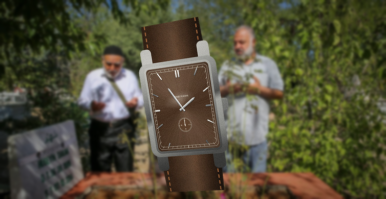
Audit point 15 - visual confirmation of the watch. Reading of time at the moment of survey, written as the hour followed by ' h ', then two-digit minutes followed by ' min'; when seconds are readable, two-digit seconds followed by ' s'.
1 h 55 min
